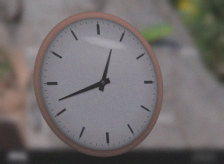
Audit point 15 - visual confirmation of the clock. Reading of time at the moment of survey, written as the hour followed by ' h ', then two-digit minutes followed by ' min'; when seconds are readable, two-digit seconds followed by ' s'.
12 h 42 min
